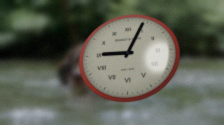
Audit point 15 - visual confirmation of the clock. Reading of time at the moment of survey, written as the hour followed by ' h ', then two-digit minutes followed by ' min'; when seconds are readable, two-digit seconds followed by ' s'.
9 h 04 min
